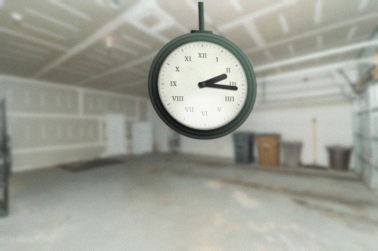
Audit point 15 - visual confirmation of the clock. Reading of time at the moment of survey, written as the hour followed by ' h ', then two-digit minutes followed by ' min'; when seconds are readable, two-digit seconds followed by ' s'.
2 h 16 min
